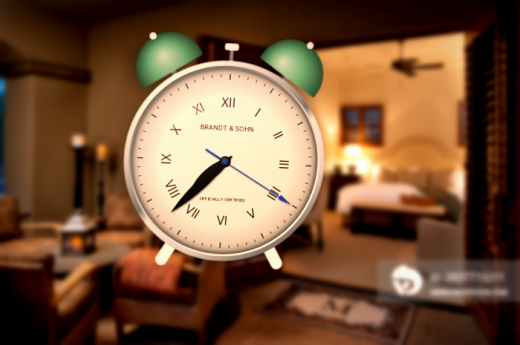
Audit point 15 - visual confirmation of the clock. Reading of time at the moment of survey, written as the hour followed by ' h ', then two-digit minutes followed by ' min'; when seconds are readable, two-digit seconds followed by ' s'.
7 h 37 min 20 s
